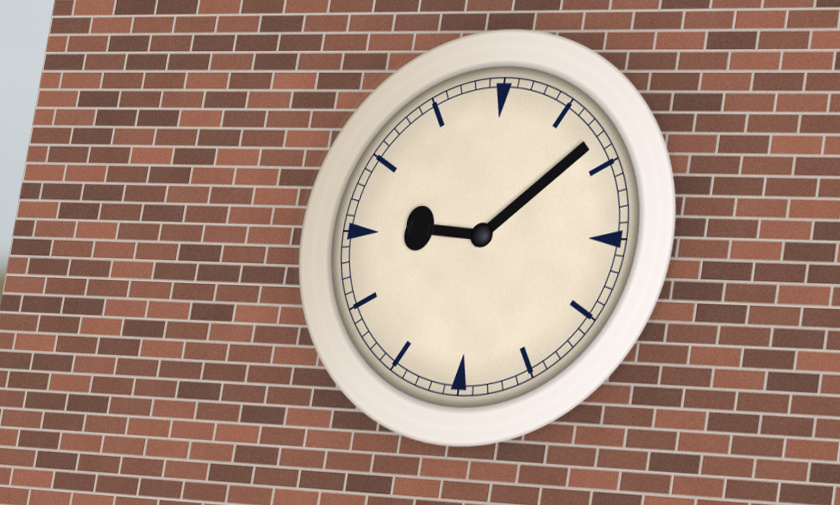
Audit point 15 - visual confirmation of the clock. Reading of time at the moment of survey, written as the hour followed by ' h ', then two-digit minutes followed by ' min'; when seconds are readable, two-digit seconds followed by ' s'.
9 h 08 min
